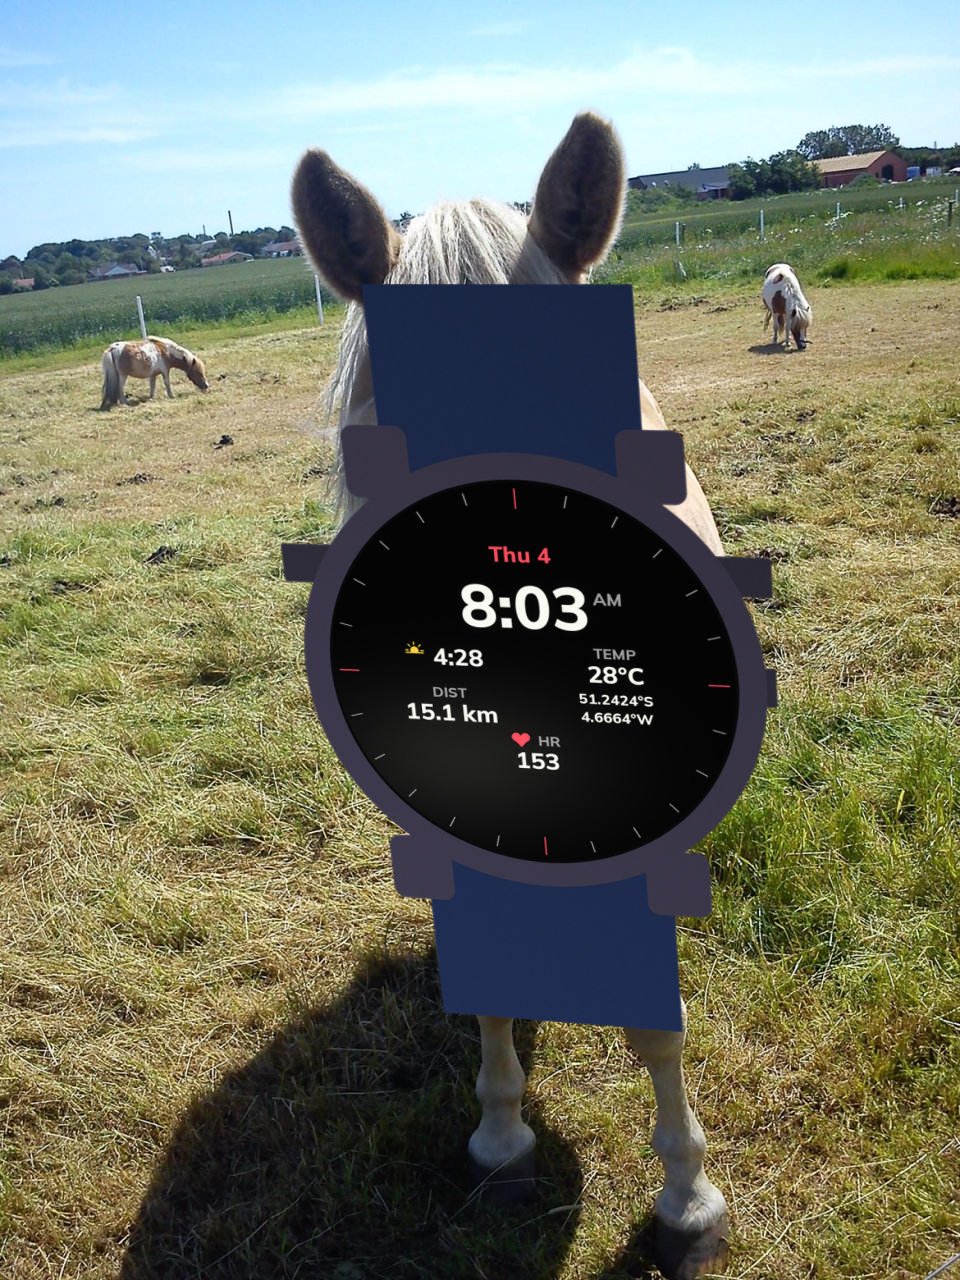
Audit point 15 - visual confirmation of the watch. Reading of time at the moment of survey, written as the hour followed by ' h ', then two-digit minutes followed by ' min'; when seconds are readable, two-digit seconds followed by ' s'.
8 h 03 min
